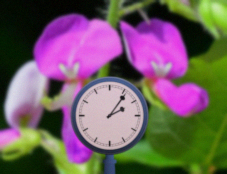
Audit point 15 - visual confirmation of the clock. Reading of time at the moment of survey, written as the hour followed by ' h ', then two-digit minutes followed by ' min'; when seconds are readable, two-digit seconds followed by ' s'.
2 h 06 min
